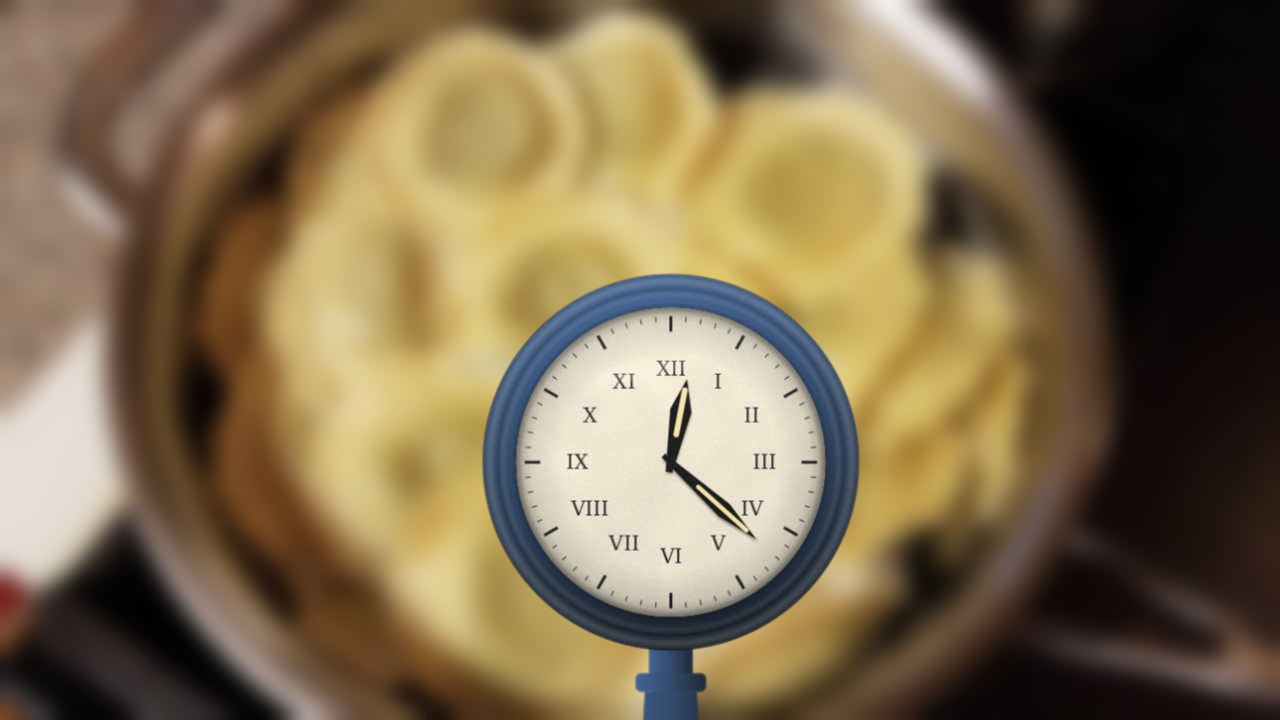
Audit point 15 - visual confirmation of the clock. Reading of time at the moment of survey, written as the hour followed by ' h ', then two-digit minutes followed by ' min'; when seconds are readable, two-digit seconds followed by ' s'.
12 h 22 min
